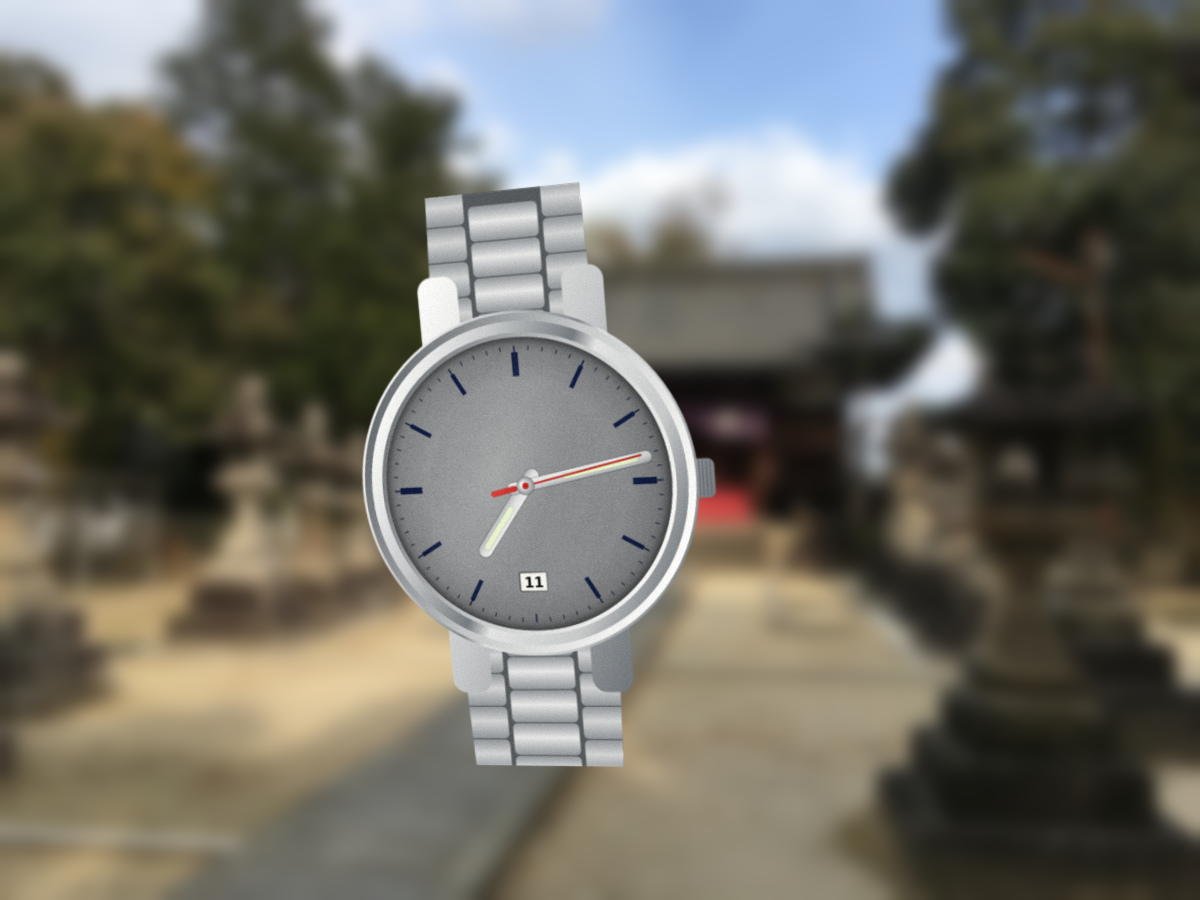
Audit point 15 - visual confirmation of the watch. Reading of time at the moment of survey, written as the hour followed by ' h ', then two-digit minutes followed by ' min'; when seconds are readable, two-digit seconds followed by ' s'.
7 h 13 min 13 s
